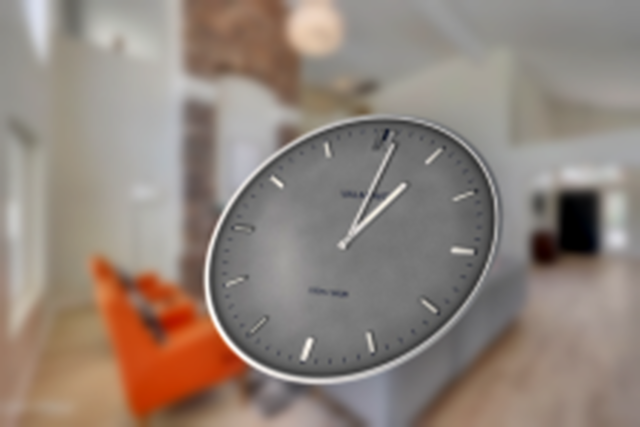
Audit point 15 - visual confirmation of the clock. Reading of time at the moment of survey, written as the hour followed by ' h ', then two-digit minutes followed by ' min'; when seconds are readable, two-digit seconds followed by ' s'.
1 h 01 min
